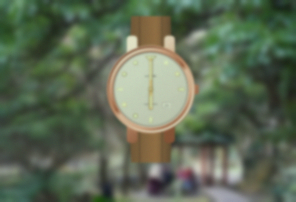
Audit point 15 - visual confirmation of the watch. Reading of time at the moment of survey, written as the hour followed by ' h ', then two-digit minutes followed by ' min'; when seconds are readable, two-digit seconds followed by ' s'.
6 h 00 min
